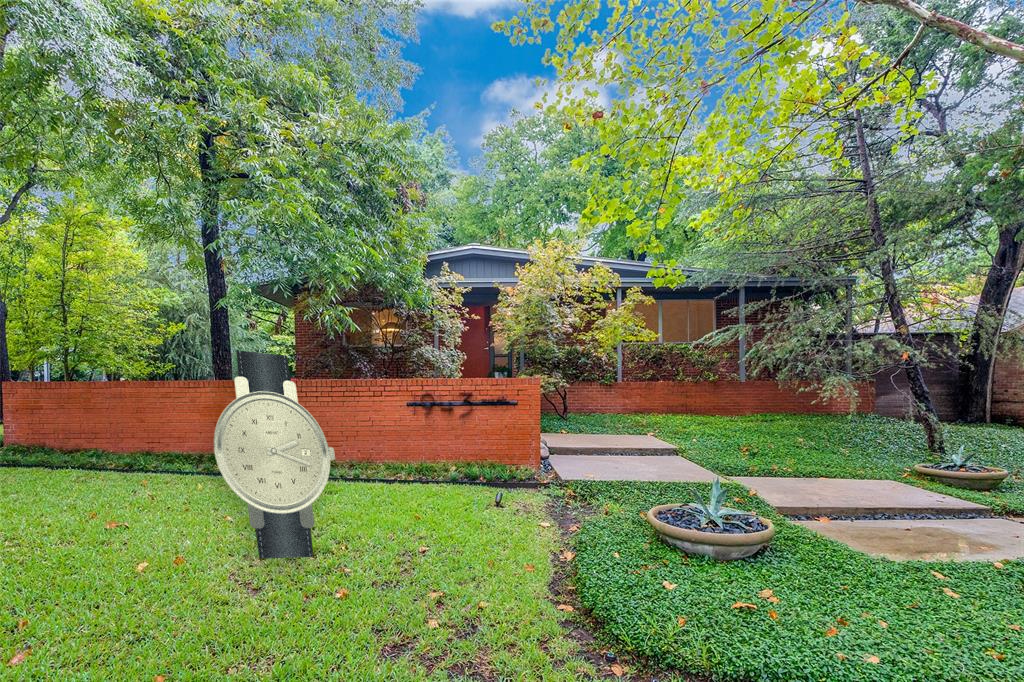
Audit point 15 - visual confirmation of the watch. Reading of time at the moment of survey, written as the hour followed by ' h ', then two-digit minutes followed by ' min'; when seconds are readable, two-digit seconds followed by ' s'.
2 h 18 min
